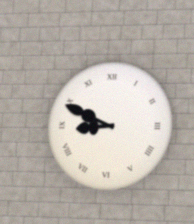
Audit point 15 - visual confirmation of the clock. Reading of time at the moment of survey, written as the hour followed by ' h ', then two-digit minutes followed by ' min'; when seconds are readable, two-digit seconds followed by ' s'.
8 h 49 min
